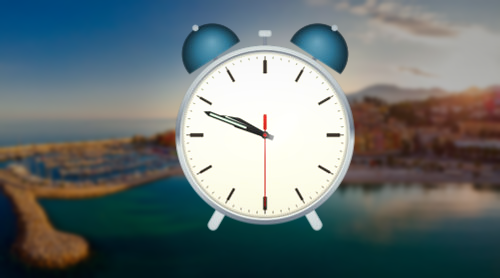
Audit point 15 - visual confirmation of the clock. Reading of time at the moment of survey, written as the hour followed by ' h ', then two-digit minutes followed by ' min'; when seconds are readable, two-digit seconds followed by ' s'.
9 h 48 min 30 s
